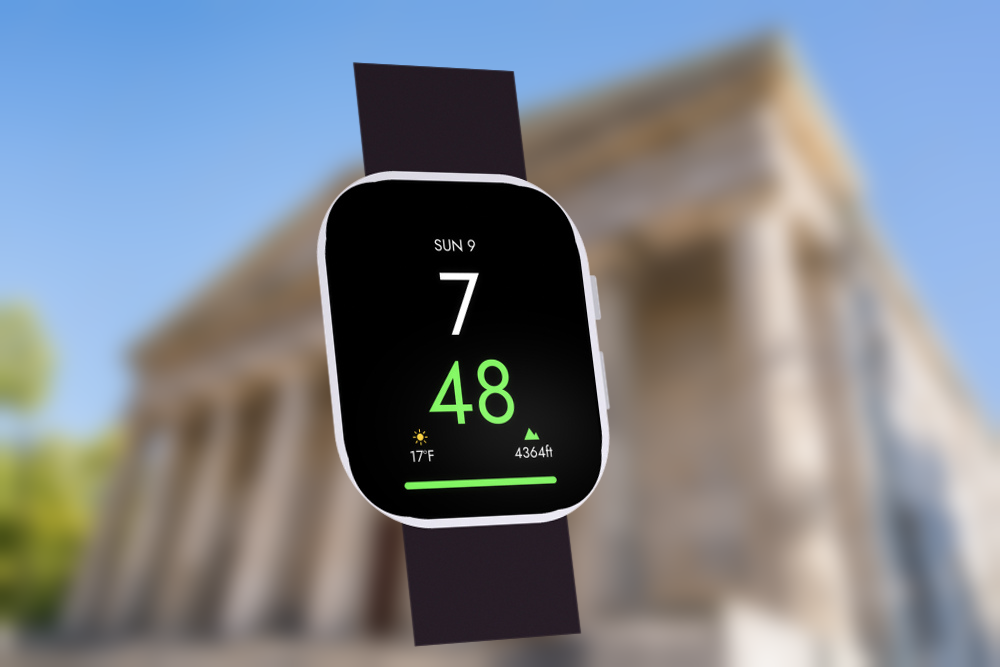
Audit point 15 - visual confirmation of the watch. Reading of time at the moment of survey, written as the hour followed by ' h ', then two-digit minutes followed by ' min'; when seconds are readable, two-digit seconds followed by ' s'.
7 h 48 min
